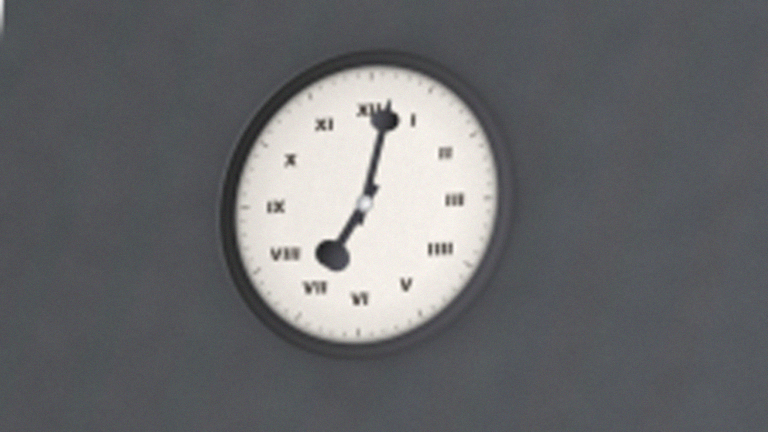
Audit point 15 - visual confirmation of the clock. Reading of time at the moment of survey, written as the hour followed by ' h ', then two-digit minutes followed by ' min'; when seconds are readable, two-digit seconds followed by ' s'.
7 h 02 min
